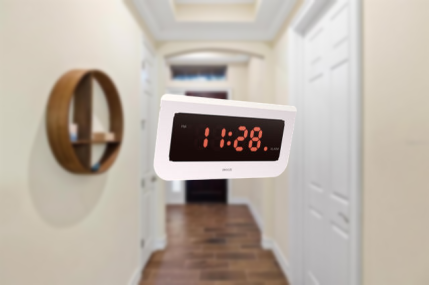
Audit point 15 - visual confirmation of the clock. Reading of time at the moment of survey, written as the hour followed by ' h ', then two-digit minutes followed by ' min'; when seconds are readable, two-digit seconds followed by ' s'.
11 h 28 min
